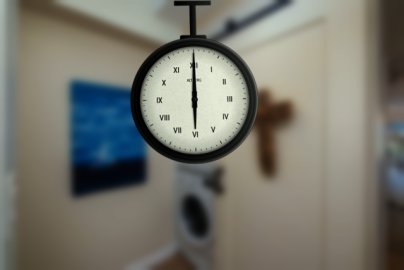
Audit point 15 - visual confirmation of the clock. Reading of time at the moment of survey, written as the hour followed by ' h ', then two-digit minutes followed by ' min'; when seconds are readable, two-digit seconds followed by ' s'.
6 h 00 min
